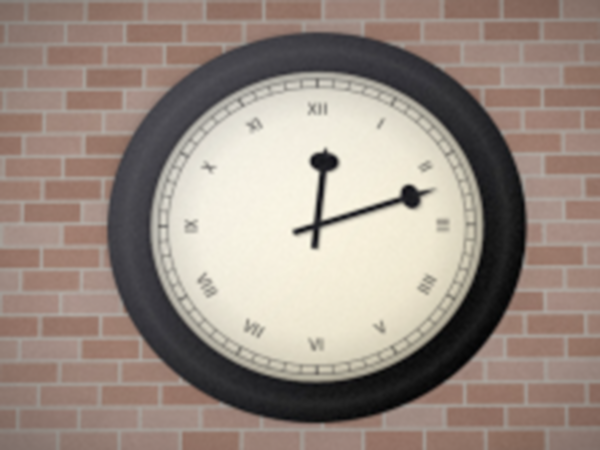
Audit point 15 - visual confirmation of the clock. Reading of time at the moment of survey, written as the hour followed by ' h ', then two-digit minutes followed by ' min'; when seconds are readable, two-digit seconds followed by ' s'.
12 h 12 min
